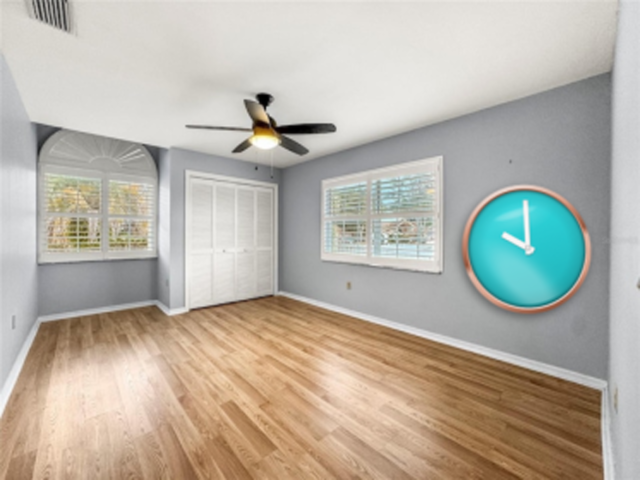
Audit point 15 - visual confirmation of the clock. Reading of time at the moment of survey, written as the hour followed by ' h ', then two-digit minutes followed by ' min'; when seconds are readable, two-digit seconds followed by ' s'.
10 h 00 min
